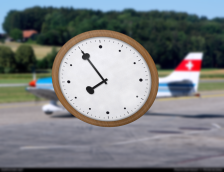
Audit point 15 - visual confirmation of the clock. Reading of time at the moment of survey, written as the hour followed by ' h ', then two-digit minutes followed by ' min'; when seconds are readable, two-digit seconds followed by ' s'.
7 h 55 min
